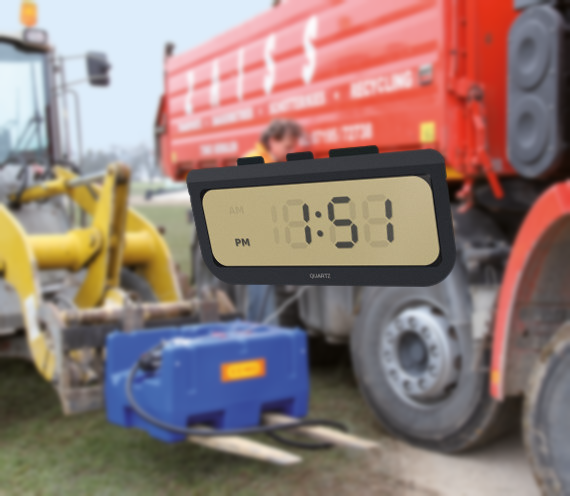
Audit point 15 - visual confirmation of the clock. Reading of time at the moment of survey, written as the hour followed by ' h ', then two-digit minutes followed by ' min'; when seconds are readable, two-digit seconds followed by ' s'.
1 h 51 min
